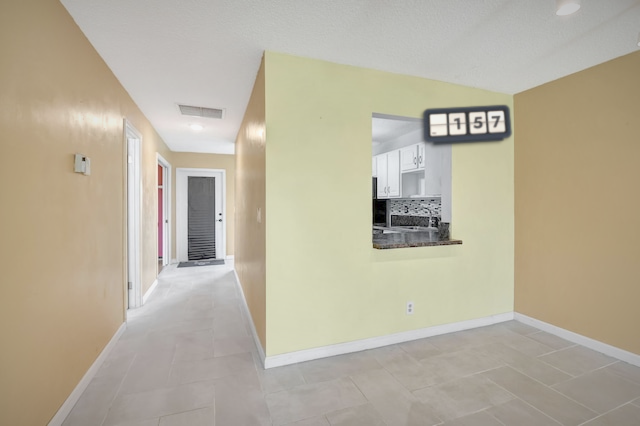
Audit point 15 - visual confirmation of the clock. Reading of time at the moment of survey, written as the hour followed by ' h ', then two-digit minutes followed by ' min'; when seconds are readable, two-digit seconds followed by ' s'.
1 h 57 min
